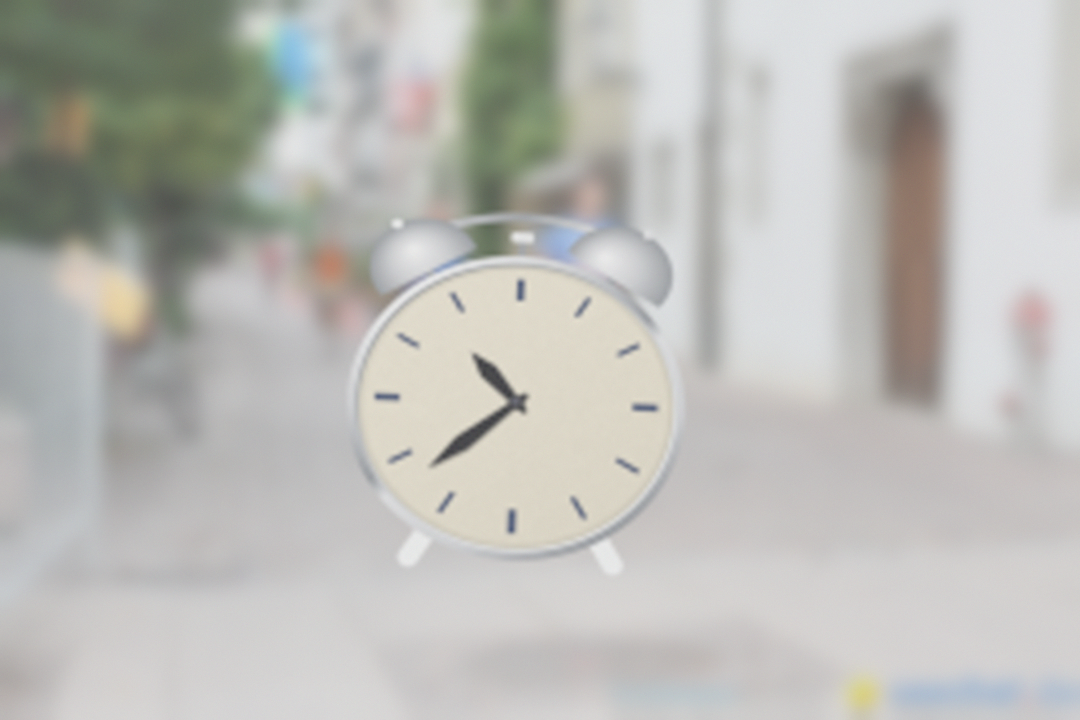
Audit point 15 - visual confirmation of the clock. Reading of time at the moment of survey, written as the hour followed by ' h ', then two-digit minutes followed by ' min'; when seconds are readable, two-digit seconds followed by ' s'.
10 h 38 min
